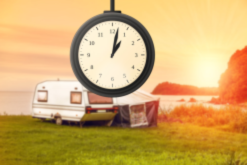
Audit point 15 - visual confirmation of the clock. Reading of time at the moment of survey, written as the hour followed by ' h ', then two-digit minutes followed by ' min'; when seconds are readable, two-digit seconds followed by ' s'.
1 h 02 min
